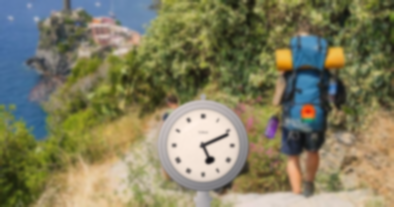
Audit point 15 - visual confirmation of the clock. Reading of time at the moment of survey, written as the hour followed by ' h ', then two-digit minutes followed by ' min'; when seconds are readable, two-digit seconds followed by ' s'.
5 h 11 min
